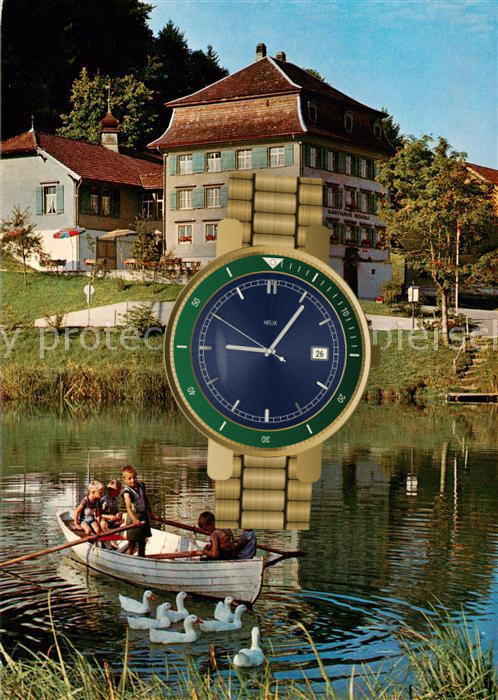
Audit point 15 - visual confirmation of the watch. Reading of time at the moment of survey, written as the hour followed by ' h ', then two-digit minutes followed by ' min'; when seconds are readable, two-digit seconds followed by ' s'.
9 h 05 min 50 s
